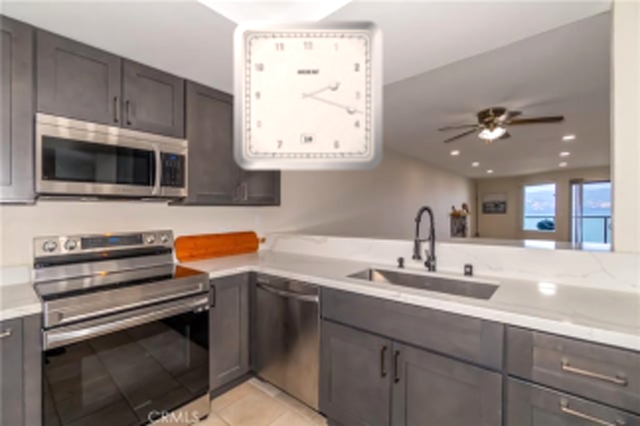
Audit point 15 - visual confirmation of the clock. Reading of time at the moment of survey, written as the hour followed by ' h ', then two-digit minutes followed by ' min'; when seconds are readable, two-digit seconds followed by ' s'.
2 h 18 min
